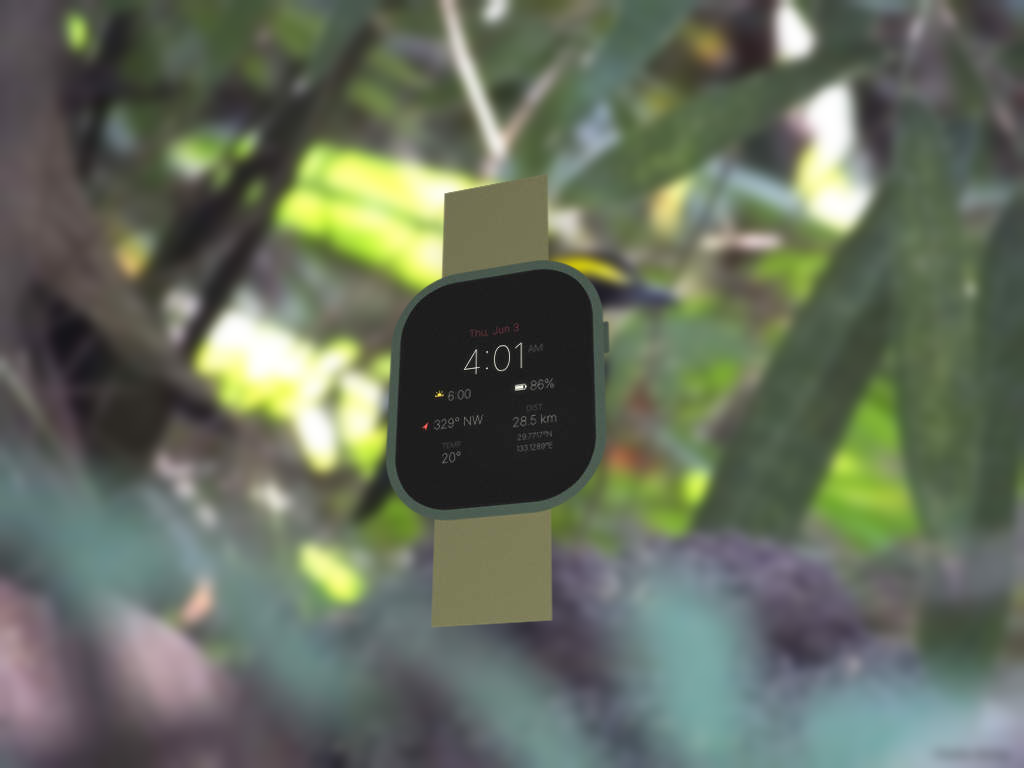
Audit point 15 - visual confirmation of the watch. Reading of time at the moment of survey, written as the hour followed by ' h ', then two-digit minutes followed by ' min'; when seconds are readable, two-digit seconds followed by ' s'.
4 h 01 min
